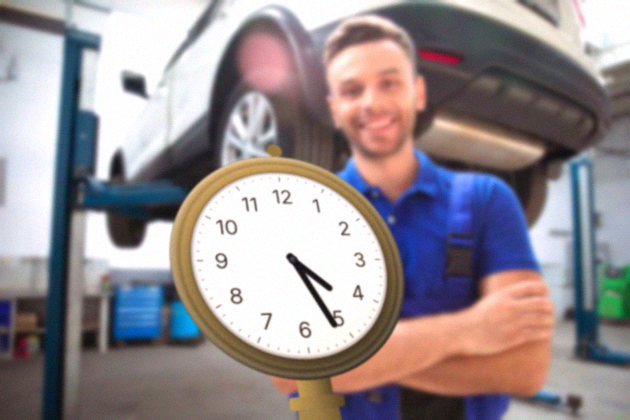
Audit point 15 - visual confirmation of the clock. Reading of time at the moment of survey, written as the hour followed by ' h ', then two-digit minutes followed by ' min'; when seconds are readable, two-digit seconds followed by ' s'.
4 h 26 min
